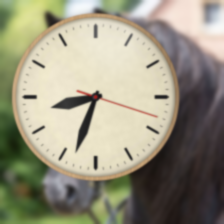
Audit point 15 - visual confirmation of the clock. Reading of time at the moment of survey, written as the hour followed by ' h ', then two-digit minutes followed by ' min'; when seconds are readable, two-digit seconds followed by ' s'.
8 h 33 min 18 s
